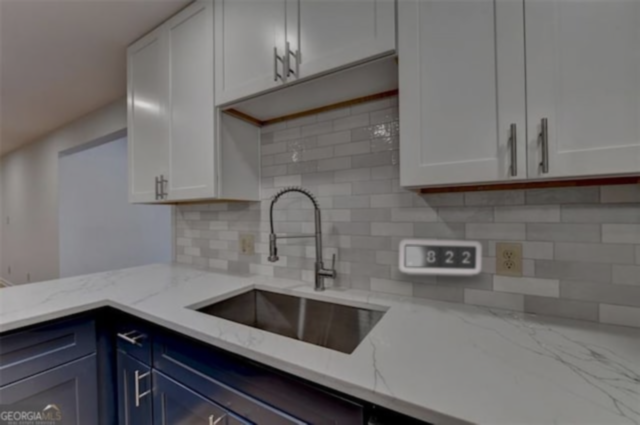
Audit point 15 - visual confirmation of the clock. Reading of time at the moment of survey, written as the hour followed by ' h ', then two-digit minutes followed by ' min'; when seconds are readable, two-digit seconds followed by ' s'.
8 h 22 min
